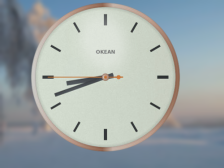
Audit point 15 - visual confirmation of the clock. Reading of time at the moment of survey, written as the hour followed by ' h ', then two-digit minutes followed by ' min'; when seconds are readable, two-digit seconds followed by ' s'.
8 h 41 min 45 s
